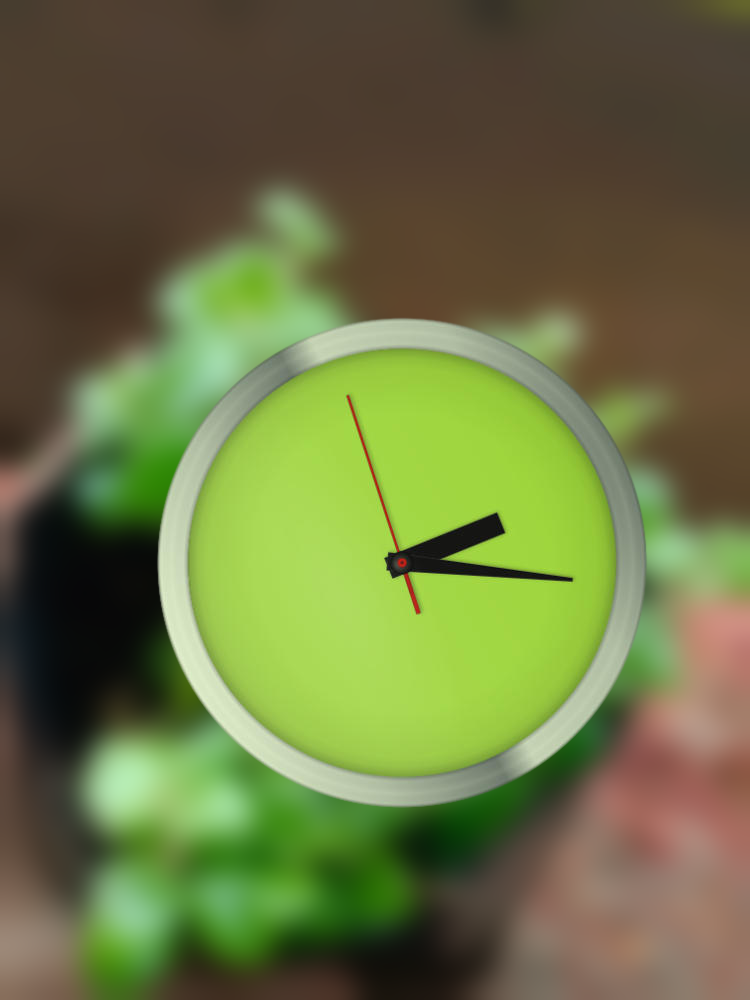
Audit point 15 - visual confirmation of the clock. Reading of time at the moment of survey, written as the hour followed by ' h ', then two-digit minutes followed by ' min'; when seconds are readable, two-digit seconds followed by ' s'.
2 h 15 min 57 s
